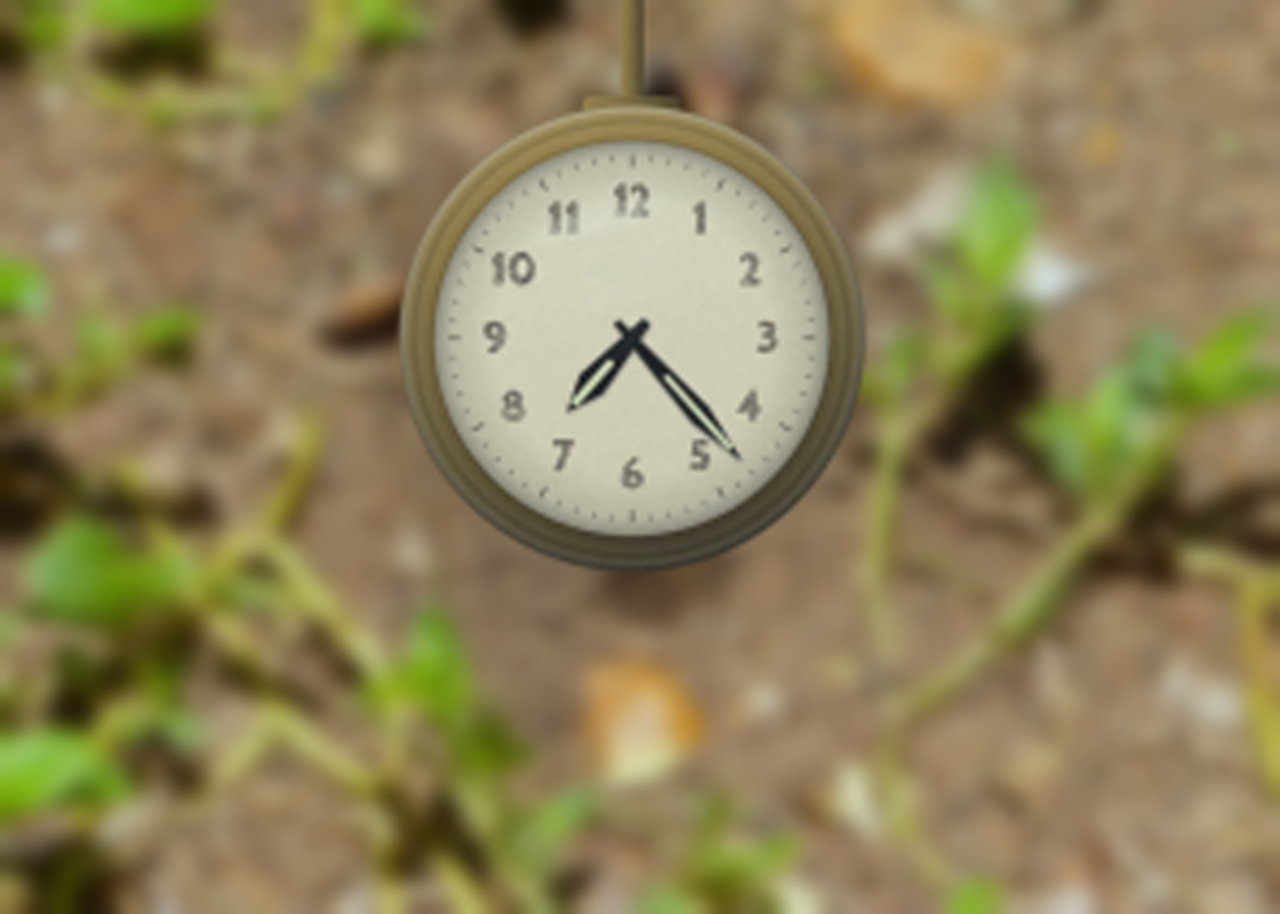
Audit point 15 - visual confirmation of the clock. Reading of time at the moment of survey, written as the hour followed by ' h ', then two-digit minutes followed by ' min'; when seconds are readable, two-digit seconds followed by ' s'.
7 h 23 min
